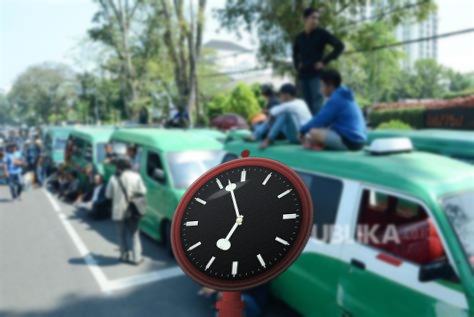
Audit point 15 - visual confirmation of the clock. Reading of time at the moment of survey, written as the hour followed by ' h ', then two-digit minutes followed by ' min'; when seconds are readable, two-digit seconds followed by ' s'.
6 h 57 min
